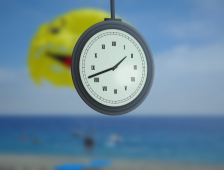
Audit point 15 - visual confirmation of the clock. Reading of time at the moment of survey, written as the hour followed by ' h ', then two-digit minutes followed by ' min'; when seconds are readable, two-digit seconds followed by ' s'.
1 h 42 min
